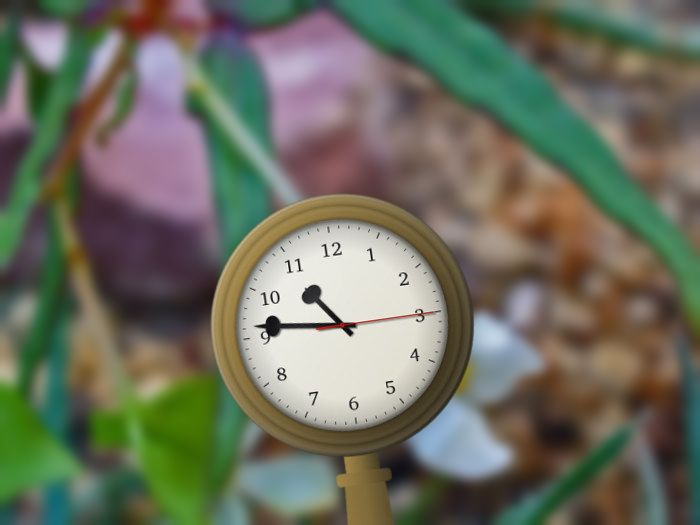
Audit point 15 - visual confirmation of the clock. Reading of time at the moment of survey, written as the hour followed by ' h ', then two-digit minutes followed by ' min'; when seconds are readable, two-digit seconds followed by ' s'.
10 h 46 min 15 s
